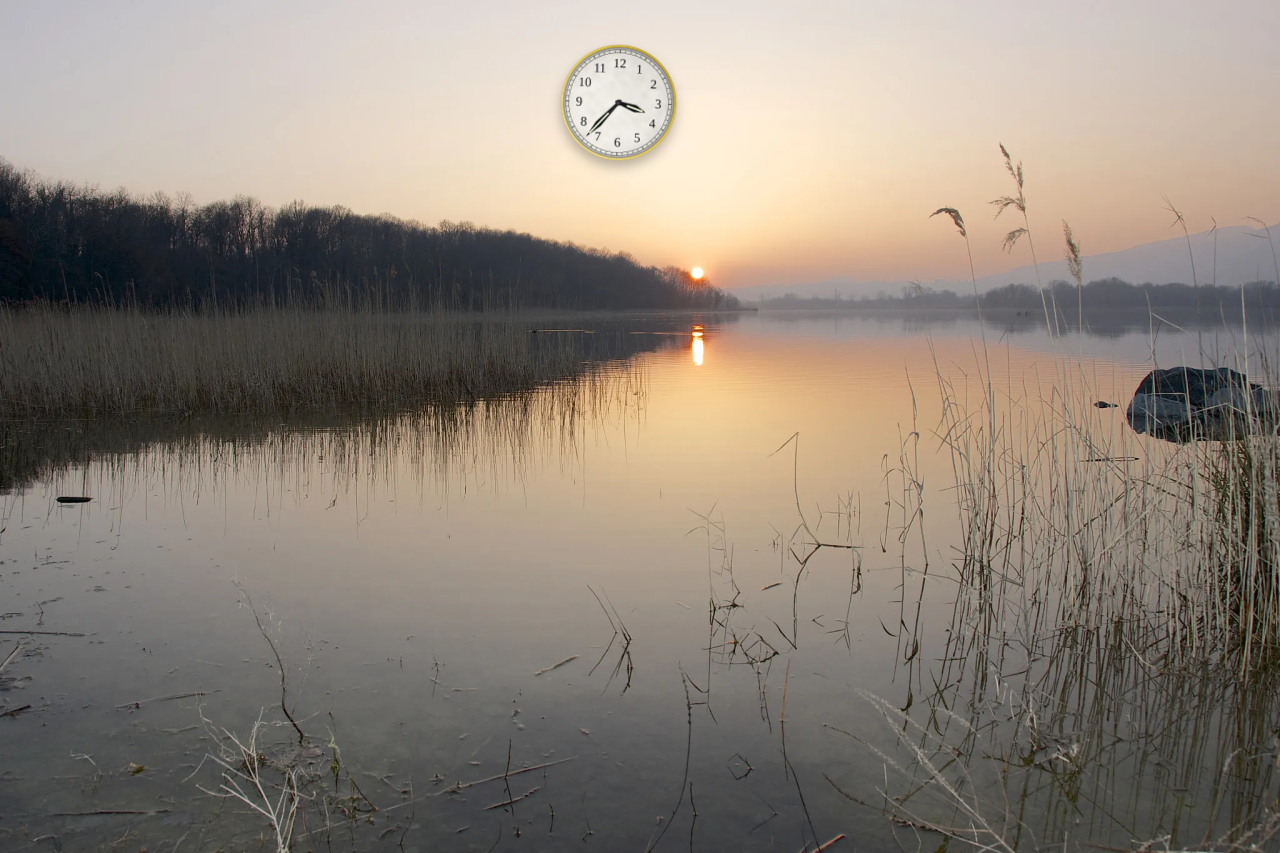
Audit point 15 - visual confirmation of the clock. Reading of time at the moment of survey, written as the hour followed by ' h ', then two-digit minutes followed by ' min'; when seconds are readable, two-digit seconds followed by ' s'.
3 h 37 min
